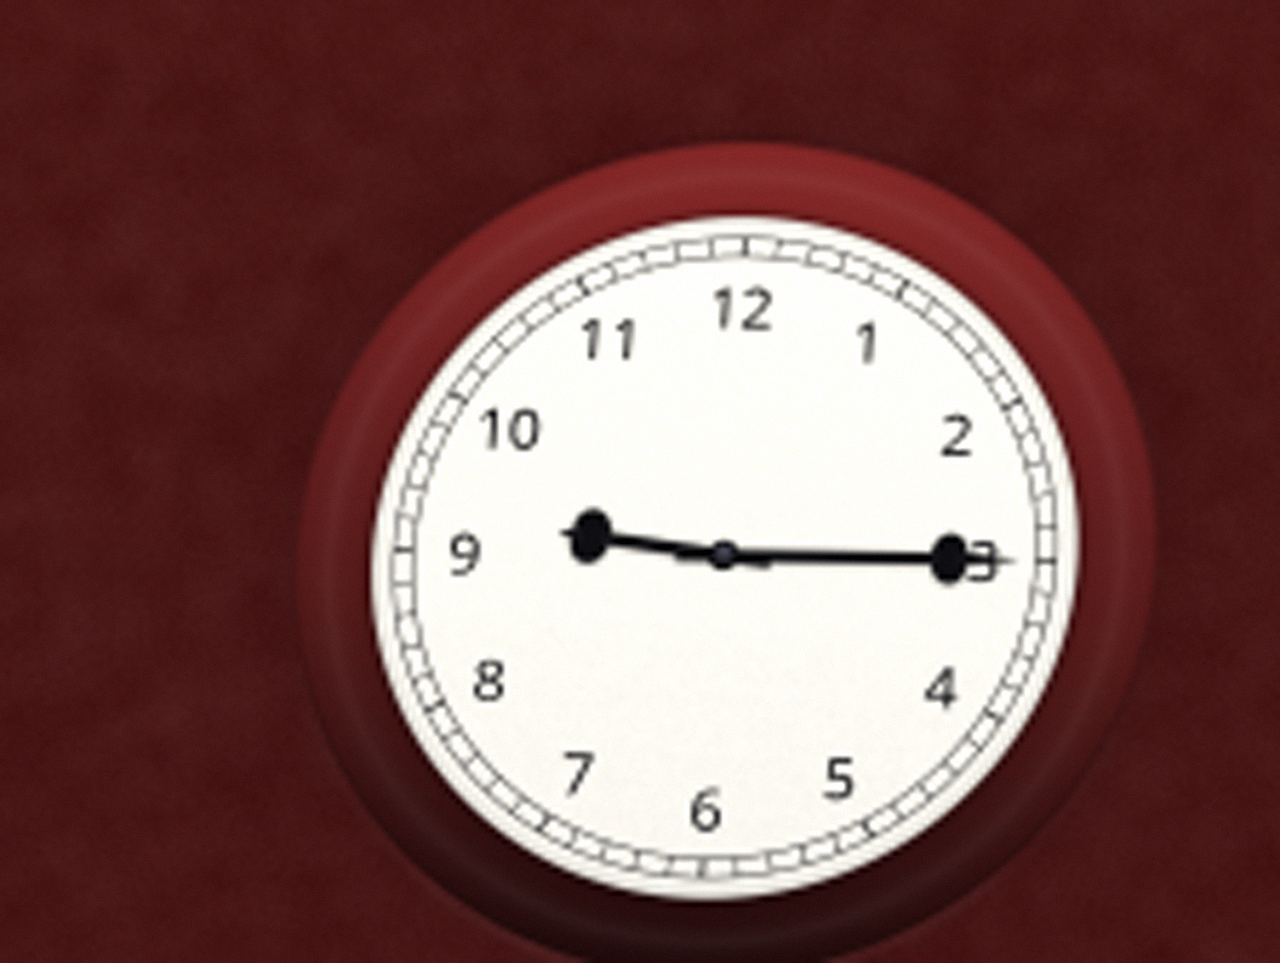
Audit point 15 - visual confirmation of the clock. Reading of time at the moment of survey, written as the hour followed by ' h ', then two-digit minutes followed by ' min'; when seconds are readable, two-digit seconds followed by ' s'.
9 h 15 min
